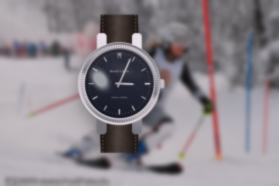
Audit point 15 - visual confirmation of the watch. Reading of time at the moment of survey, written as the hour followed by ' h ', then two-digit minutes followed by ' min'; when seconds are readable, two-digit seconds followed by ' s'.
3 h 04 min
